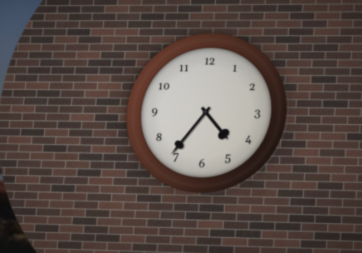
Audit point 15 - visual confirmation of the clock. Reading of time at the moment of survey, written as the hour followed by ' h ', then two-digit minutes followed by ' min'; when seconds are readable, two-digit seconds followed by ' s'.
4 h 36 min
